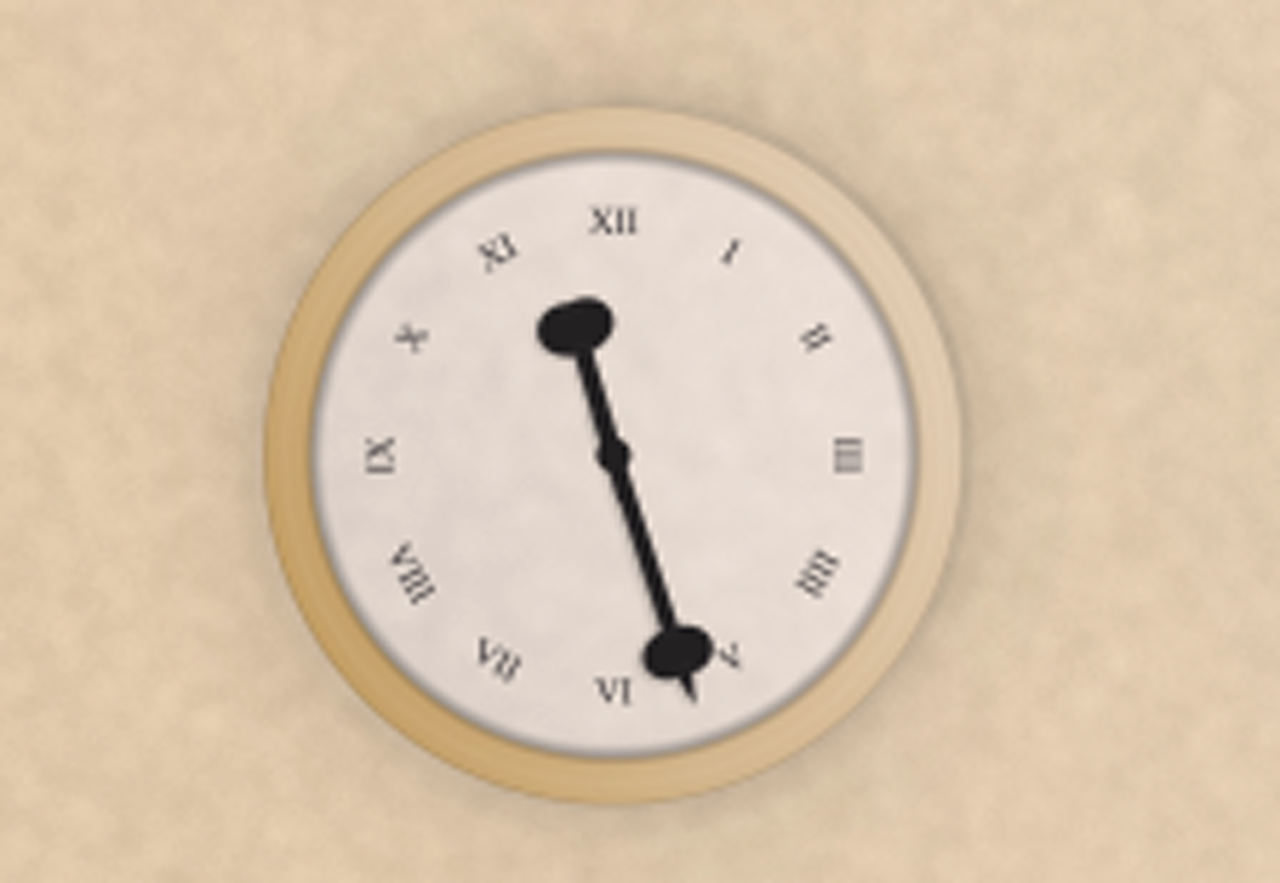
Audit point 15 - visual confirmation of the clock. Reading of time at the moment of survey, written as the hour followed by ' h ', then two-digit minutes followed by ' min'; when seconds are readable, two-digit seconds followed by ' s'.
11 h 27 min
